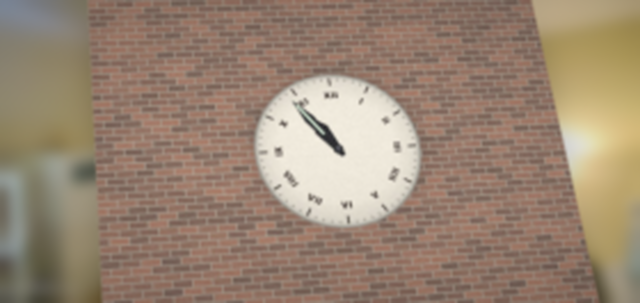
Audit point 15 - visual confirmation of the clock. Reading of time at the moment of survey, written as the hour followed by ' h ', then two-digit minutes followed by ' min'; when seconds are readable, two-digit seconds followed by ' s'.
10 h 54 min
